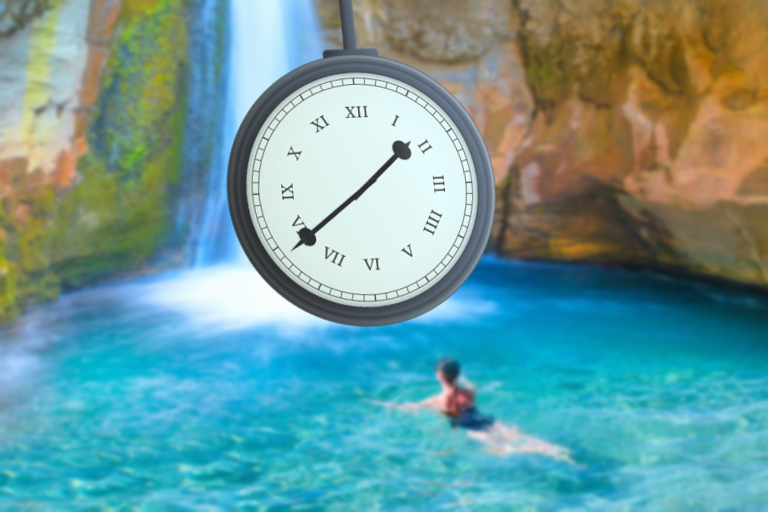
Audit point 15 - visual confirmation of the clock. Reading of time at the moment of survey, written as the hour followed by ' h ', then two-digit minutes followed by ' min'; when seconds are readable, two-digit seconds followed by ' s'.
1 h 39 min
